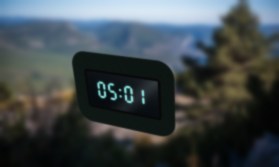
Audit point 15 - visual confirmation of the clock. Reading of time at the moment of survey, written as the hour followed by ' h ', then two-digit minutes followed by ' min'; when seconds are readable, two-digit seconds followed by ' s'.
5 h 01 min
